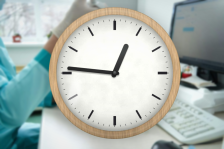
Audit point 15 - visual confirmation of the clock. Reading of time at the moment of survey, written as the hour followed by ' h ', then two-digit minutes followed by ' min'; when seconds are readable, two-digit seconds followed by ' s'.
12 h 46 min
